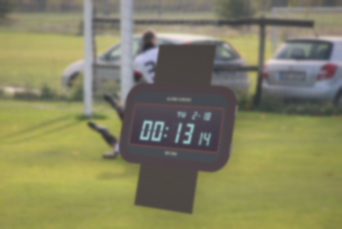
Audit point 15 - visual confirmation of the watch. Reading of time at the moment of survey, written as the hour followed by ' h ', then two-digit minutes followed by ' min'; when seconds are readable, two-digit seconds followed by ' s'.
0 h 13 min 14 s
